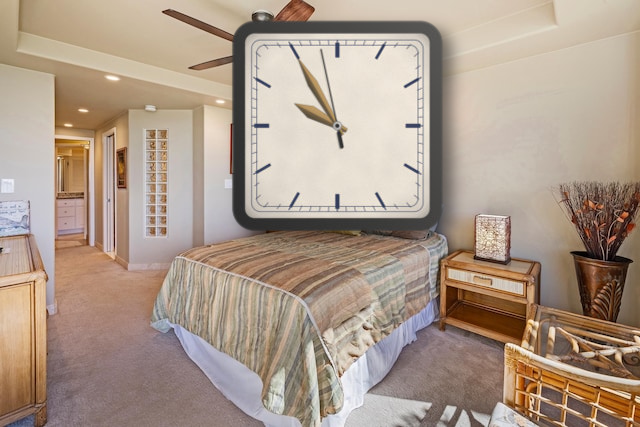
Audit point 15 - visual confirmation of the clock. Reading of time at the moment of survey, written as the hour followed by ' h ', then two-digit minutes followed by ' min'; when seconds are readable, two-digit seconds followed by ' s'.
9 h 54 min 58 s
